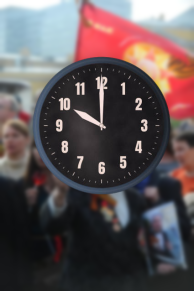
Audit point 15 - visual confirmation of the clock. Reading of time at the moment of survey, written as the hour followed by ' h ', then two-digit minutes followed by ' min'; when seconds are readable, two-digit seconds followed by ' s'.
10 h 00 min
